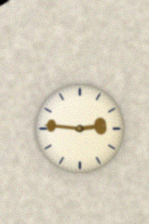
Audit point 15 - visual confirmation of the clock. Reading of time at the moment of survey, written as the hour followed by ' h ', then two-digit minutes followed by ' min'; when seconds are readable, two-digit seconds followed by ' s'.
2 h 46 min
